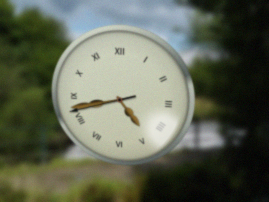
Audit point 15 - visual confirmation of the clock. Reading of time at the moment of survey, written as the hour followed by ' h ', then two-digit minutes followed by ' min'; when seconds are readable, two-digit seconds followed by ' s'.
4 h 42 min 42 s
